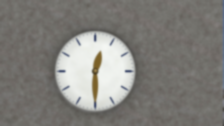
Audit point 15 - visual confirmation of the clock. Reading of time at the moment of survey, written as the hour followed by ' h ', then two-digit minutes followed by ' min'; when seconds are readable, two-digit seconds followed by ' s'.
12 h 30 min
